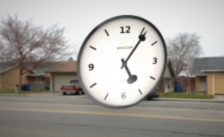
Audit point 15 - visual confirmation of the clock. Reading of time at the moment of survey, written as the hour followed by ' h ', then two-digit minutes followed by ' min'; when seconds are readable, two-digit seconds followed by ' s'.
5 h 06 min
